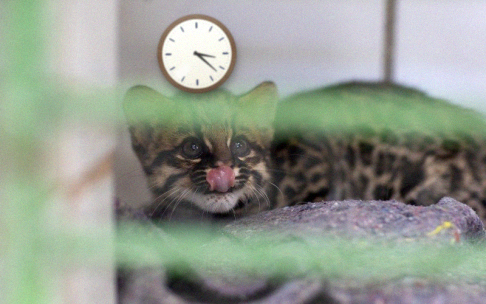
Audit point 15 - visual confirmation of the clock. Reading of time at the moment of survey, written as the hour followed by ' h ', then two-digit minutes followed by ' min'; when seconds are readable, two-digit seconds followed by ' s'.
3 h 22 min
